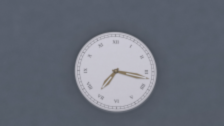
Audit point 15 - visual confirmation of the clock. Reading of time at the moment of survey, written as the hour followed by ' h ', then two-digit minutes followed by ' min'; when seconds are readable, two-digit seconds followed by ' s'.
7 h 17 min
